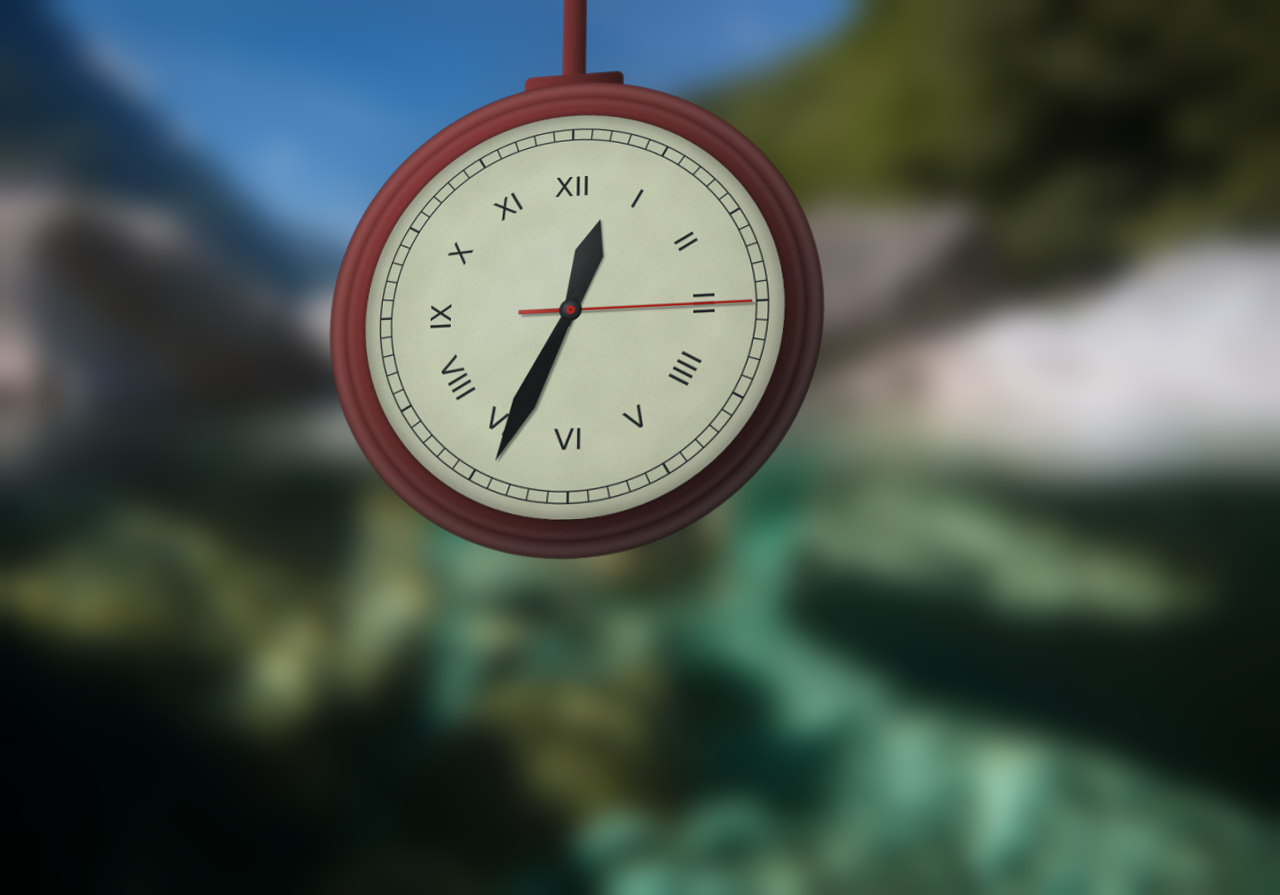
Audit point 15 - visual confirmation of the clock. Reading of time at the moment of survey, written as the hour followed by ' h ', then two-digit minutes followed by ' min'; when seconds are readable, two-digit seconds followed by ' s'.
12 h 34 min 15 s
